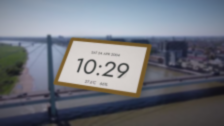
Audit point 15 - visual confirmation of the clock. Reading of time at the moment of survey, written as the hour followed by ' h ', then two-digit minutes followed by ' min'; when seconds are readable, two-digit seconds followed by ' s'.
10 h 29 min
